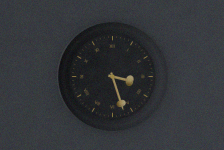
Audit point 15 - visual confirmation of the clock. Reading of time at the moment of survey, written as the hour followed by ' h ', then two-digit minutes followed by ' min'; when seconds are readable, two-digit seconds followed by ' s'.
3 h 27 min
